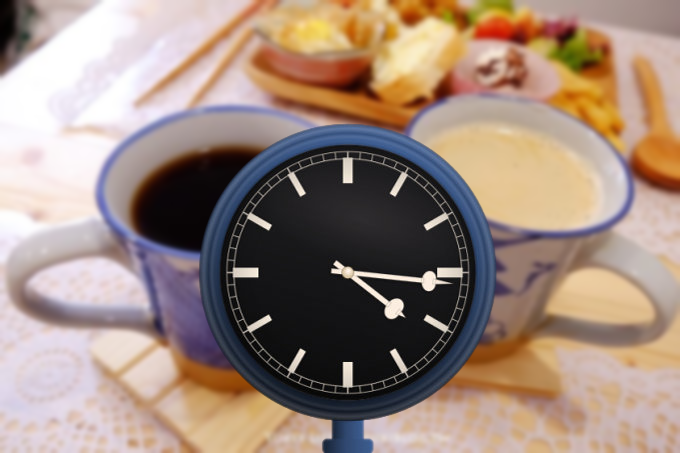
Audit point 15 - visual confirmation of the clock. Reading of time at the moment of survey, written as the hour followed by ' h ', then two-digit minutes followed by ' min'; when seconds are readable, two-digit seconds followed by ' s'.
4 h 16 min
